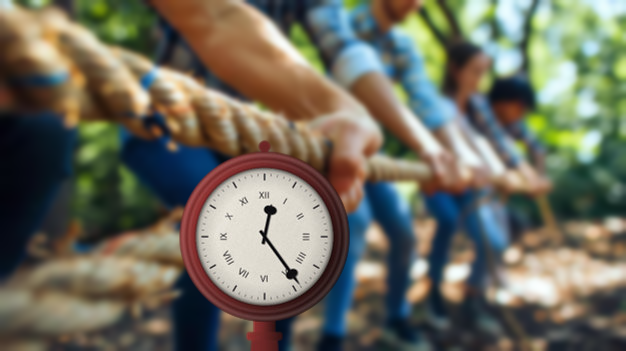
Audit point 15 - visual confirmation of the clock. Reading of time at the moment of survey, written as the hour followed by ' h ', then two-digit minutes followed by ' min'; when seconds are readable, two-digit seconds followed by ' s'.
12 h 24 min
